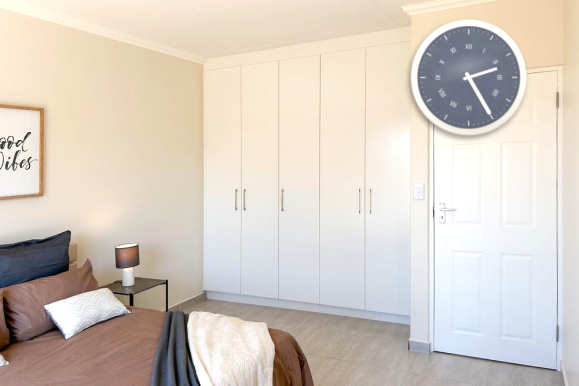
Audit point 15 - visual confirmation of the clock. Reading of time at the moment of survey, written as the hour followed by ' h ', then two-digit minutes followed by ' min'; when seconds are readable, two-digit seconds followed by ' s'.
2 h 25 min
